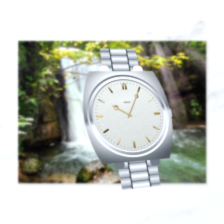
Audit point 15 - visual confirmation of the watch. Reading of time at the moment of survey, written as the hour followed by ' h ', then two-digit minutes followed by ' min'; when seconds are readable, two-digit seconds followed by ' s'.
10 h 05 min
